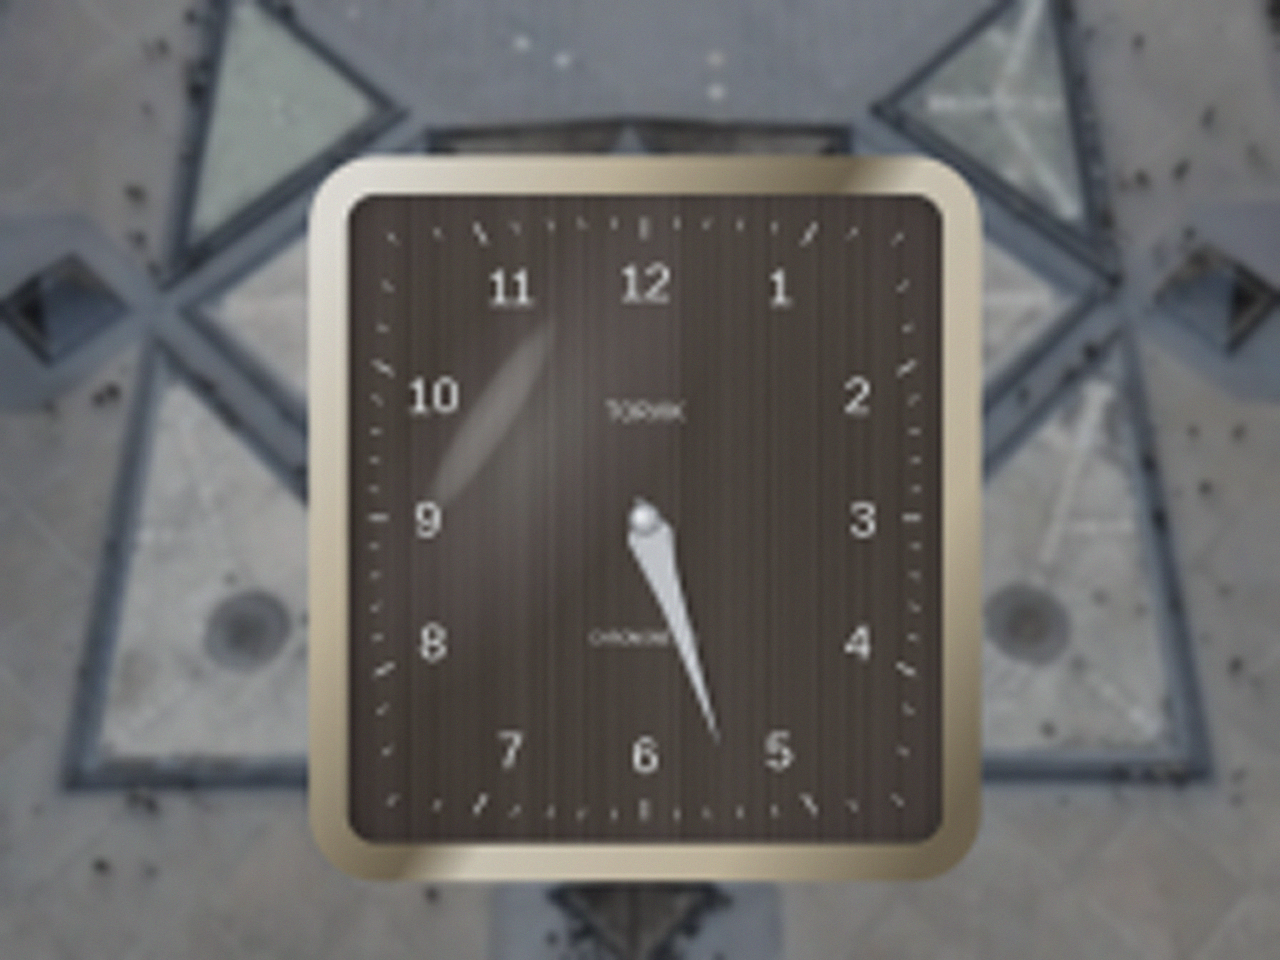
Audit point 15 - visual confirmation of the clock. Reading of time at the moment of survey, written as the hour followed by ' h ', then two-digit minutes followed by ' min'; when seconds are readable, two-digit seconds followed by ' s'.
5 h 27 min
